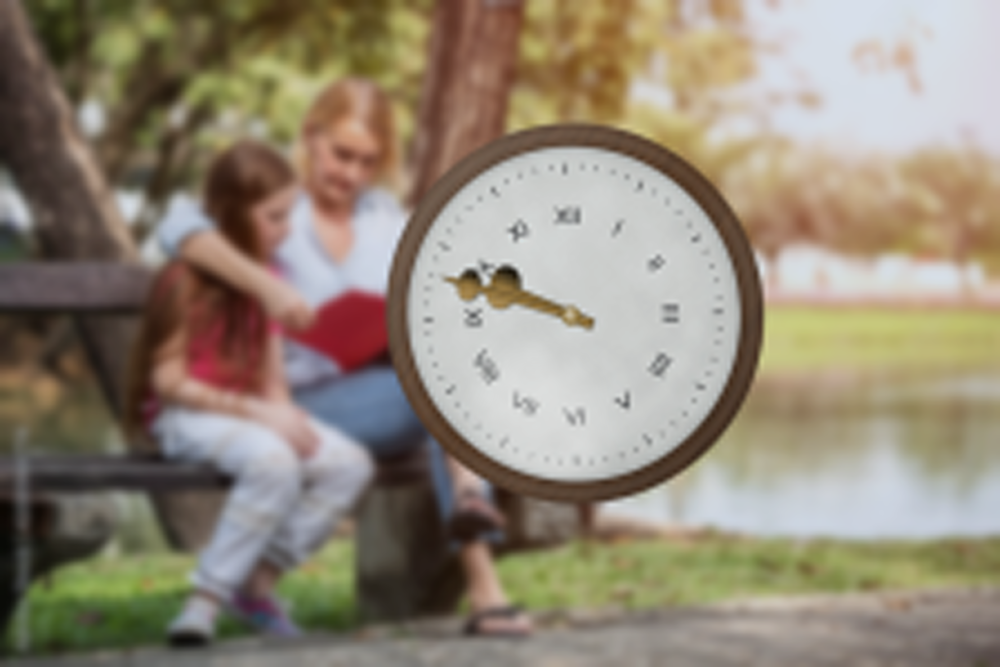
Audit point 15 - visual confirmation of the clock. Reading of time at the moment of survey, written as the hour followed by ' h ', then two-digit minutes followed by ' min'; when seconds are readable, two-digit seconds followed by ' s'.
9 h 48 min
